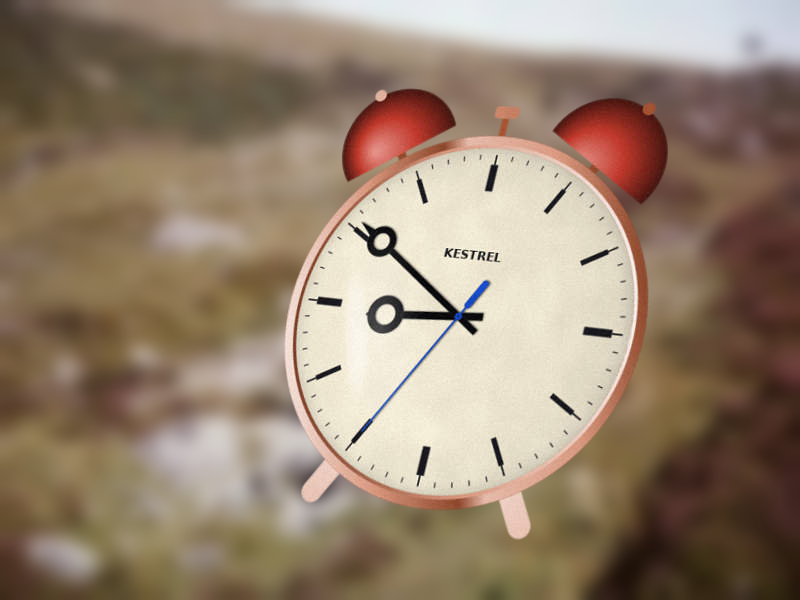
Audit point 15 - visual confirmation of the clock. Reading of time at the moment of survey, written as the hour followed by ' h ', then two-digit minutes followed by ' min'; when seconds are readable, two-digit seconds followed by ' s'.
8 h 50 min 35 s
